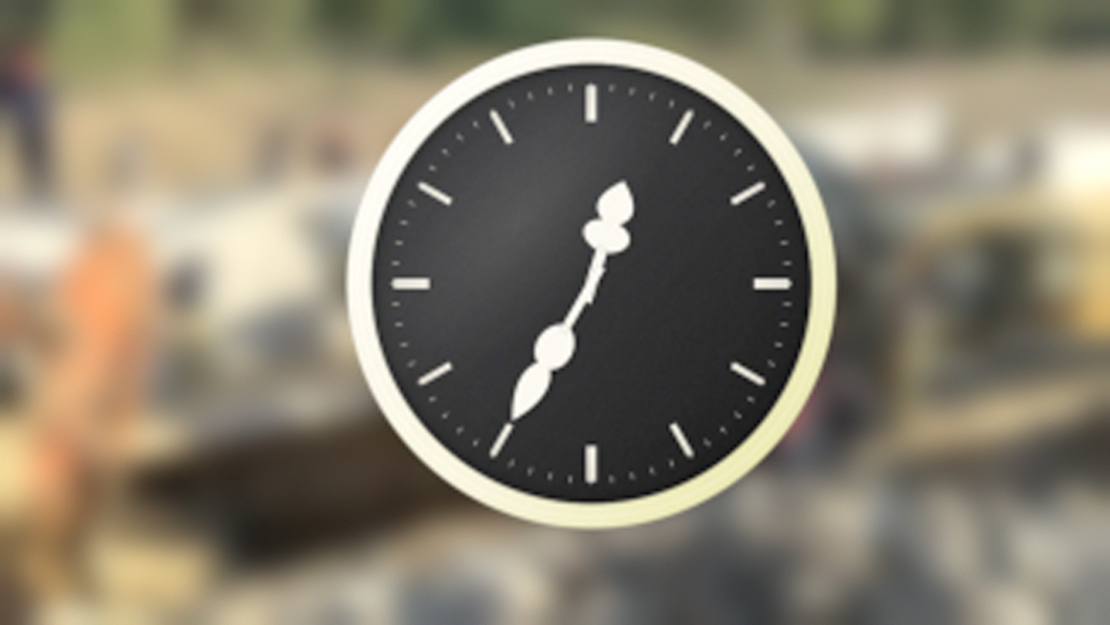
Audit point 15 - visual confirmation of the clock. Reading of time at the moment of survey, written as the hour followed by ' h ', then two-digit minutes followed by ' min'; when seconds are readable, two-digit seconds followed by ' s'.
12 h 35 min
